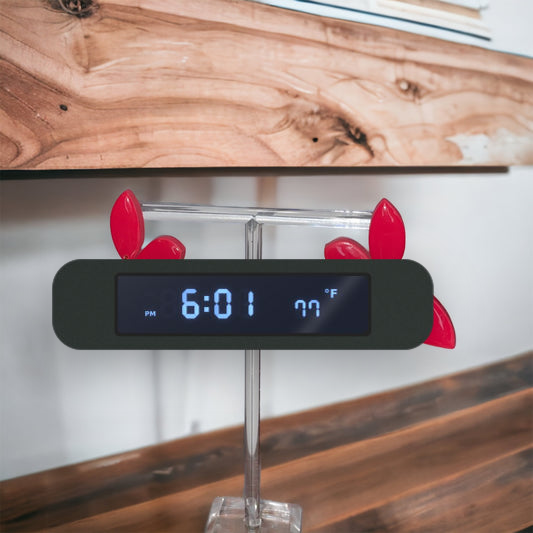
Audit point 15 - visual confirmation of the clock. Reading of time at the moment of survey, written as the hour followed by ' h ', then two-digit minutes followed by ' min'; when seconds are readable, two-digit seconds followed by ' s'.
6 h 01 min
